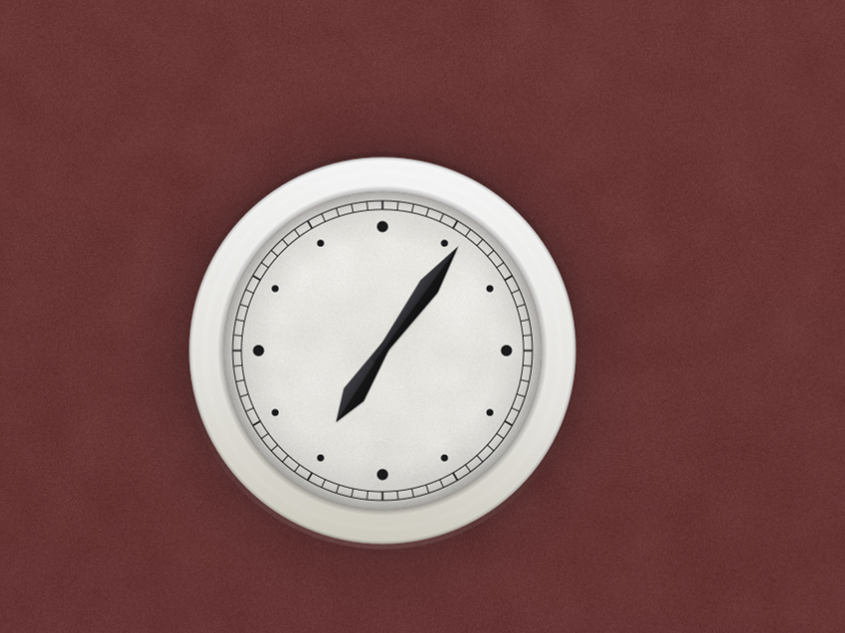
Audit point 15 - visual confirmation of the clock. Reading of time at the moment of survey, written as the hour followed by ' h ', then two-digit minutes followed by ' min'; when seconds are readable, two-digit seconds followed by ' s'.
7 h 06 min
